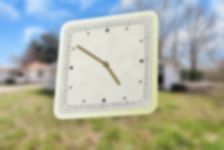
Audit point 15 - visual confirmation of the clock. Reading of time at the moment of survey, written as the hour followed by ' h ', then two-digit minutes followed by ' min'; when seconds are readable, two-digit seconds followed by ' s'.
4 h 51 min
